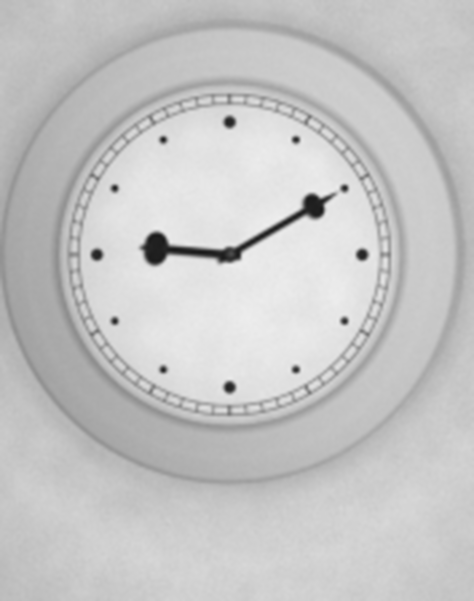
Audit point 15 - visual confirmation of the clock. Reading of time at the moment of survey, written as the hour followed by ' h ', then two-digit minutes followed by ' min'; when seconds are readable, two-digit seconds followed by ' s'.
9 h 10 min
